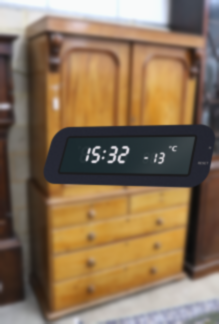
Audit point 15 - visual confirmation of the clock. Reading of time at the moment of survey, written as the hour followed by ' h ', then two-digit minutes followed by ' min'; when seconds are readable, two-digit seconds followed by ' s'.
15 h 32 min
